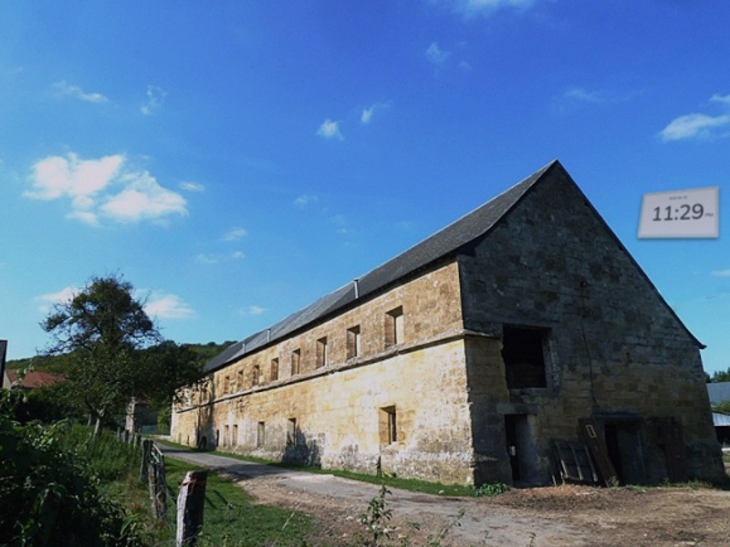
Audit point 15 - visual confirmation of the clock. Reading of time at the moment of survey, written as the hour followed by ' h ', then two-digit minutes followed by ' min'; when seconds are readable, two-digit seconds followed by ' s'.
11 h 29 min
